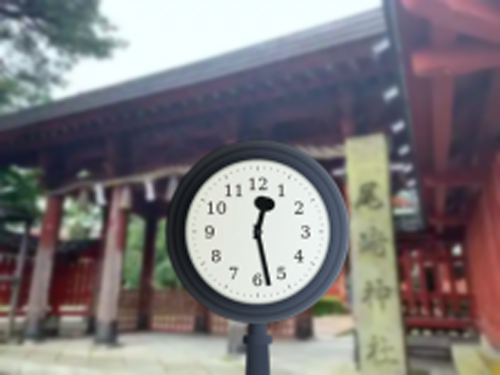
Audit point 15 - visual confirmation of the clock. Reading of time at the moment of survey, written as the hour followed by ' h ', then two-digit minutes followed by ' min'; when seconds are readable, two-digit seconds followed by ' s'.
12 h 28 min
